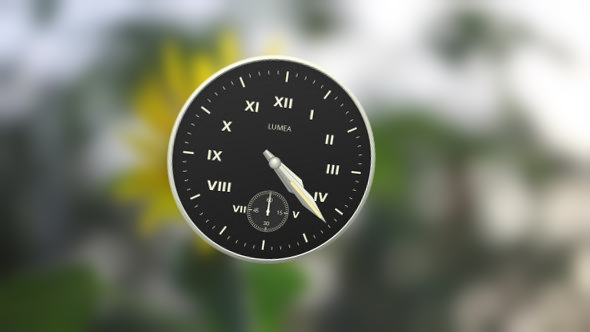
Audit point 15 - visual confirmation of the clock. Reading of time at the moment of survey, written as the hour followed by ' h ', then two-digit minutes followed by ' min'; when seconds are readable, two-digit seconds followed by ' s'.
4 h 22 min
